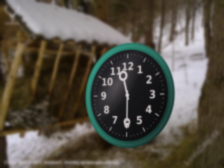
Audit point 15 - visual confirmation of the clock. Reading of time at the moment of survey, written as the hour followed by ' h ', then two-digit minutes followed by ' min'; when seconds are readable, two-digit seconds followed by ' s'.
11 h 30 min
